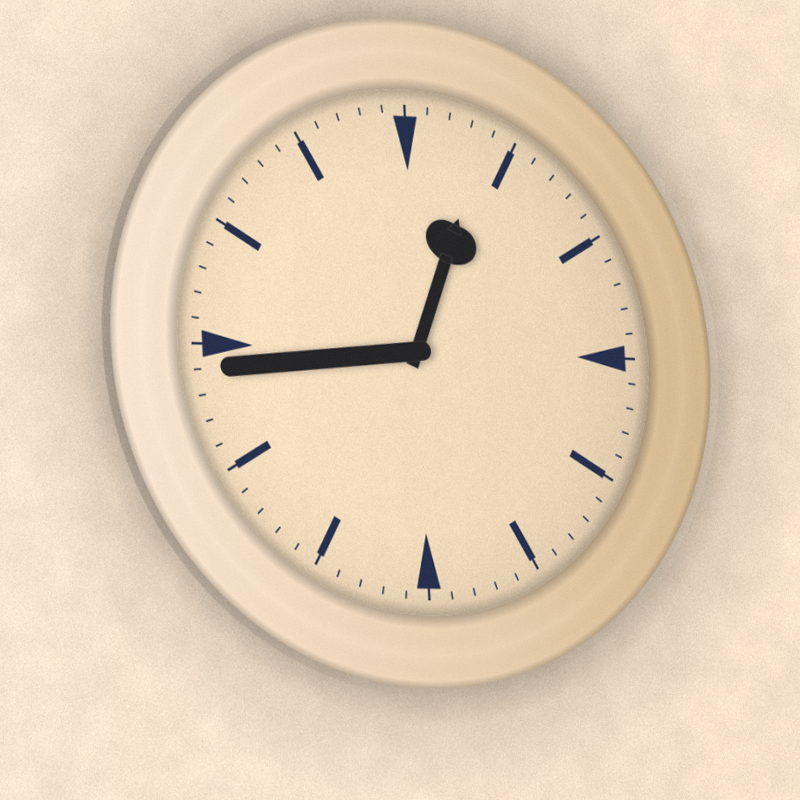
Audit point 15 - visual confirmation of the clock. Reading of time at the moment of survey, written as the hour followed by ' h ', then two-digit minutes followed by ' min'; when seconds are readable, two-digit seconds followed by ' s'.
12 h 44 min
